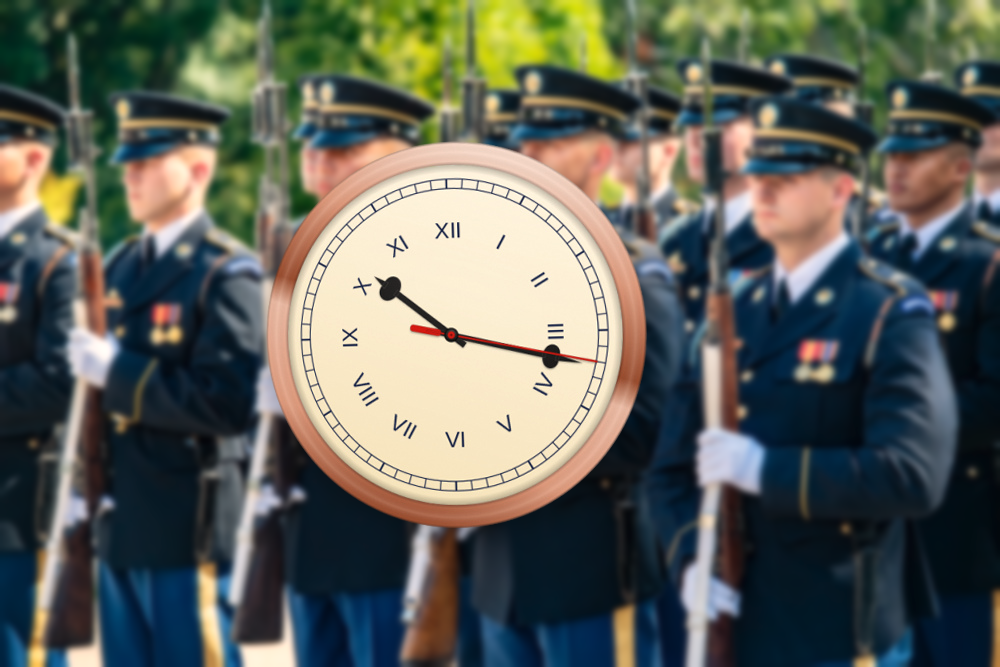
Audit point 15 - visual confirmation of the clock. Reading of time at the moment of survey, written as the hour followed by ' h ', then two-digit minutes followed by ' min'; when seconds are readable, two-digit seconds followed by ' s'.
10 h 17 min 17 s
